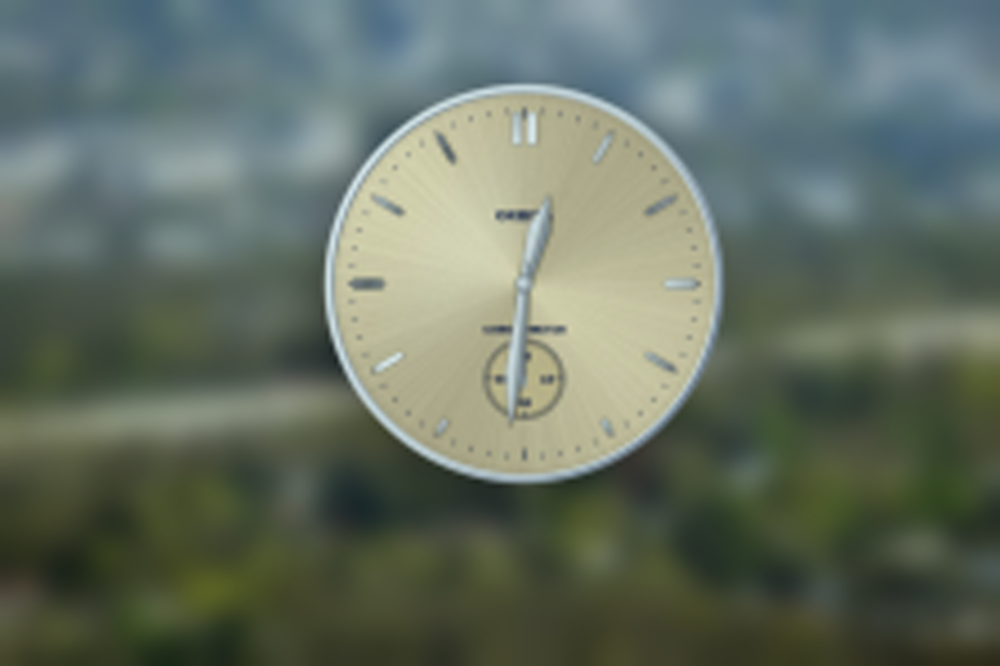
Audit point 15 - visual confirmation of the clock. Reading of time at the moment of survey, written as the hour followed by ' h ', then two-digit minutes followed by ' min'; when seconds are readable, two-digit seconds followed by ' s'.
12 h 31 min
